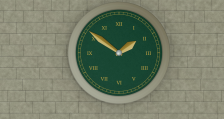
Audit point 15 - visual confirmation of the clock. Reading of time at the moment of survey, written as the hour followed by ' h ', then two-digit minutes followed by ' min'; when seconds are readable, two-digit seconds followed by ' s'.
1 h 51 min
